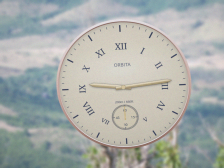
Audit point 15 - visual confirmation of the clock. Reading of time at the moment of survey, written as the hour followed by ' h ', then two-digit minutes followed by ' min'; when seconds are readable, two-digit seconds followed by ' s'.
9 h 14 min
